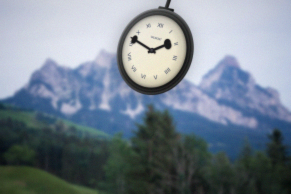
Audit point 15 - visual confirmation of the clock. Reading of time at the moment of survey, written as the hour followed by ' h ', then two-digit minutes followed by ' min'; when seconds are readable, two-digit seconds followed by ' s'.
1 h 47 min
